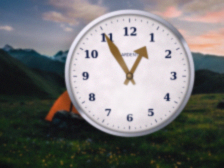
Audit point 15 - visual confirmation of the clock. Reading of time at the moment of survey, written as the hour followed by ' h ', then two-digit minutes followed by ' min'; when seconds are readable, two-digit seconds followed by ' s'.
12 h 55 min
